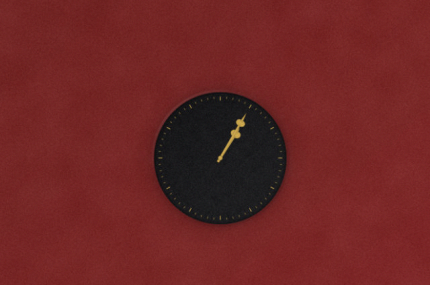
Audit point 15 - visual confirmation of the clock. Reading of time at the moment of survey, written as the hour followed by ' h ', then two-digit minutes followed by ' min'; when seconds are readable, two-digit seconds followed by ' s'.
1 h 05 min
